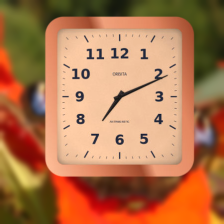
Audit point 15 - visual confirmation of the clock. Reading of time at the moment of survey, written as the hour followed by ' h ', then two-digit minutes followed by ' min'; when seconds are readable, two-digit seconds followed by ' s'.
7 h 11 min
